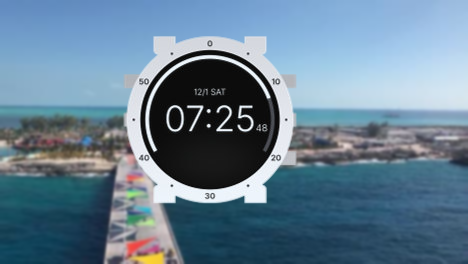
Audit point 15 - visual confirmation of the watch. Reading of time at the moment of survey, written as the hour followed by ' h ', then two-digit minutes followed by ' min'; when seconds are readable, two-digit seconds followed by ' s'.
7 h 25 min 48 s
